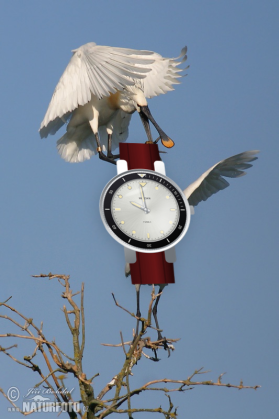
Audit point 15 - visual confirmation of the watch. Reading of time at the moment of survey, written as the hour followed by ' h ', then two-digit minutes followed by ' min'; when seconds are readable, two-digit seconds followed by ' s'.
9 h 59 min
